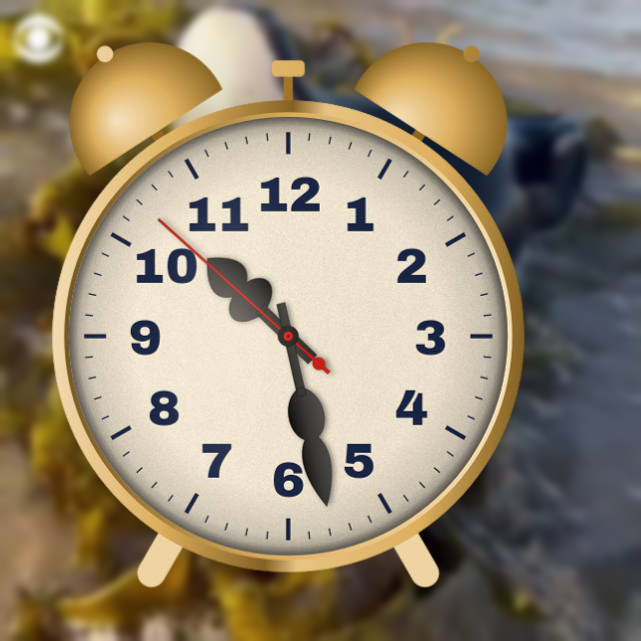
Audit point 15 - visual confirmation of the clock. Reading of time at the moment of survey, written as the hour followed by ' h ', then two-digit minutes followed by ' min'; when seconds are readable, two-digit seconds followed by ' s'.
10 h 27 min 52 s
